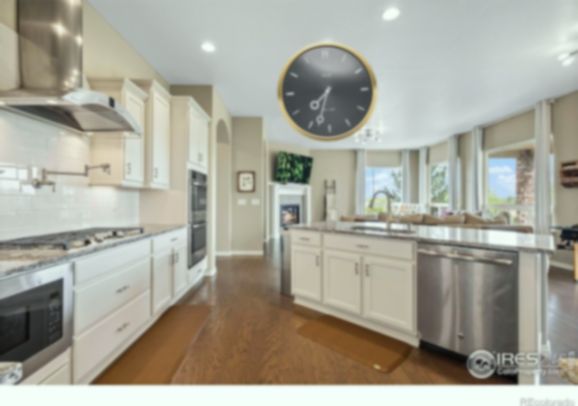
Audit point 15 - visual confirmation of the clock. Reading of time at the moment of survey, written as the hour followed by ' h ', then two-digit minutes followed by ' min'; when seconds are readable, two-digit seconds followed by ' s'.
7 h 33 min
